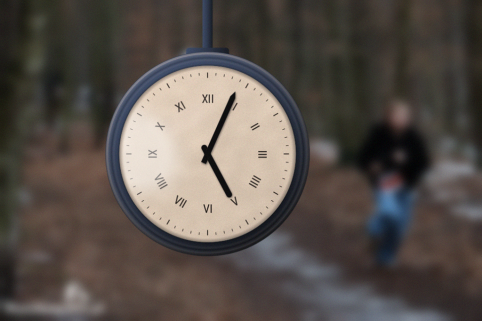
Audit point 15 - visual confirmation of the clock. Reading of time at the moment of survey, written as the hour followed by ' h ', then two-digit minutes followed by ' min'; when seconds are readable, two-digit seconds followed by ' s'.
5 h 04 min
